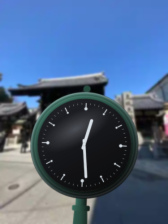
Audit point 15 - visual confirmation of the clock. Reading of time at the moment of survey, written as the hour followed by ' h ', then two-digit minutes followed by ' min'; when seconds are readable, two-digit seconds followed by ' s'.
12 h 29 min
